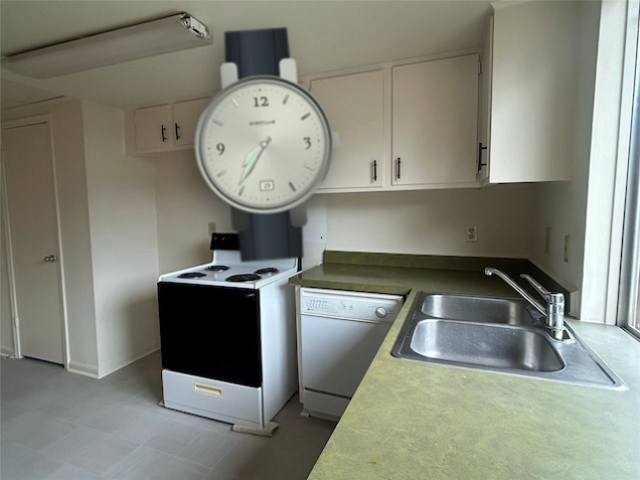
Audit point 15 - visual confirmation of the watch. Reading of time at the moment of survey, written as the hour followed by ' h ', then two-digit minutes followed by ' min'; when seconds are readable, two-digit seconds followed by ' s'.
7 h 36 min
